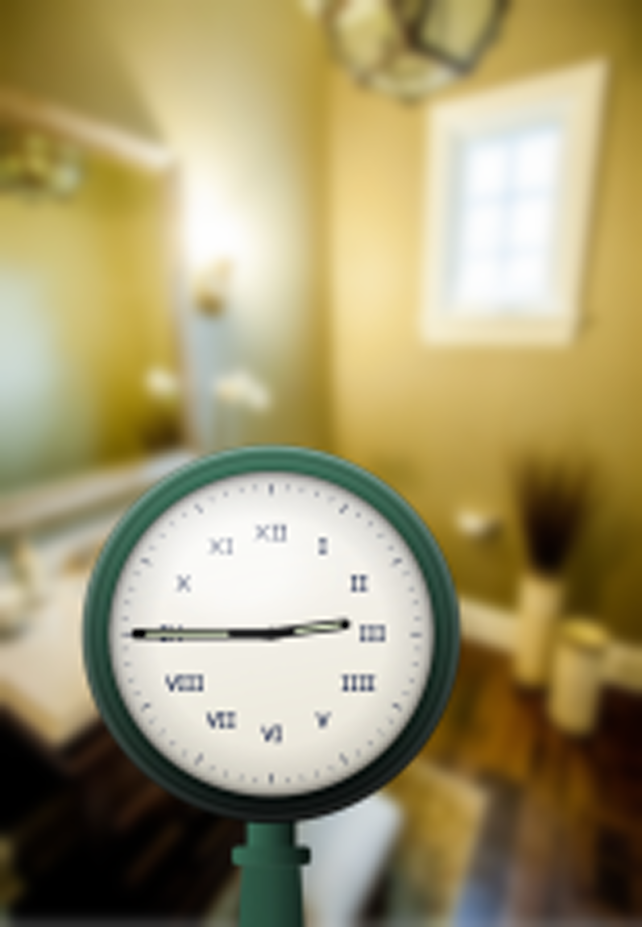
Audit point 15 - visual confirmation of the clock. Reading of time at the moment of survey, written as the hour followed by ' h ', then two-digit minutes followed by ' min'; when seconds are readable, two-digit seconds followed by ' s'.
2 h 45 min
